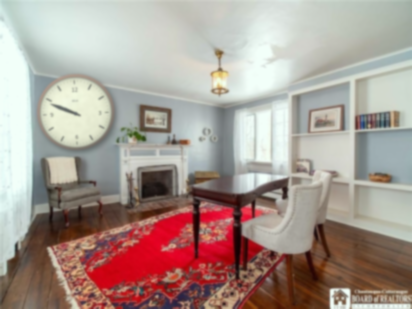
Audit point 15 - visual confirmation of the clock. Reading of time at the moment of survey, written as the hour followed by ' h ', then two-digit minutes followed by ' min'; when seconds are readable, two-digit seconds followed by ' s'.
9 h 49 min
